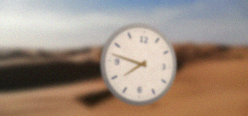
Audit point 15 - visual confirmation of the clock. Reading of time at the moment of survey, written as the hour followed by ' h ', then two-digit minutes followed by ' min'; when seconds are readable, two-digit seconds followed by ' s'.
7 h 47 min
